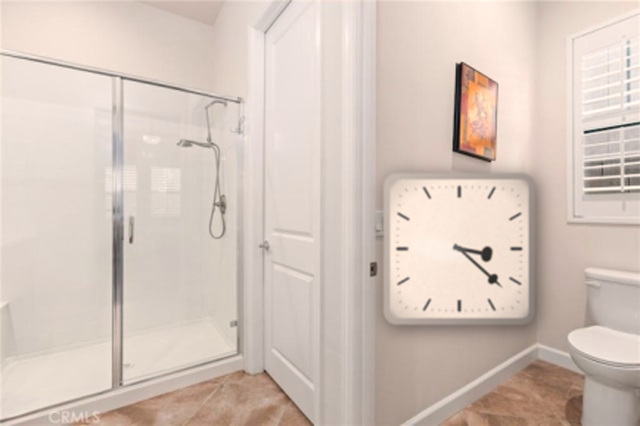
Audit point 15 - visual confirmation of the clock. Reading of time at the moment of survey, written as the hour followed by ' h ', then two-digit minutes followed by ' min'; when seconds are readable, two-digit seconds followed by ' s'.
3 h 22 min
